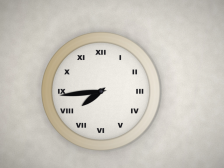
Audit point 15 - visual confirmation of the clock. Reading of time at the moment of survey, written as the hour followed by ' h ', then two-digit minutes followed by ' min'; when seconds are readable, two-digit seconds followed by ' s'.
7 h 44 min
